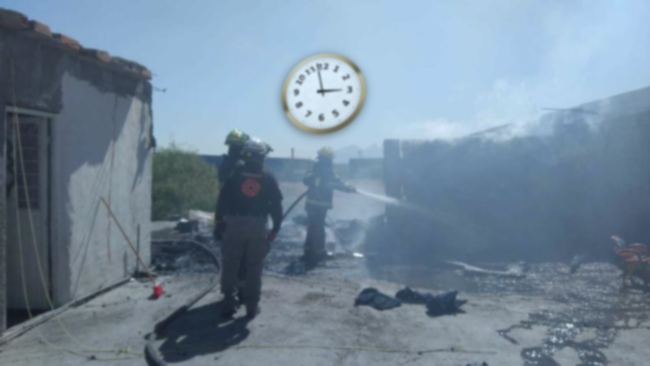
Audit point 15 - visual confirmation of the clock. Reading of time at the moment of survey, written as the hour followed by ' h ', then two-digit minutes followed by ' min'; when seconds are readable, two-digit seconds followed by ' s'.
2 h 58 min
